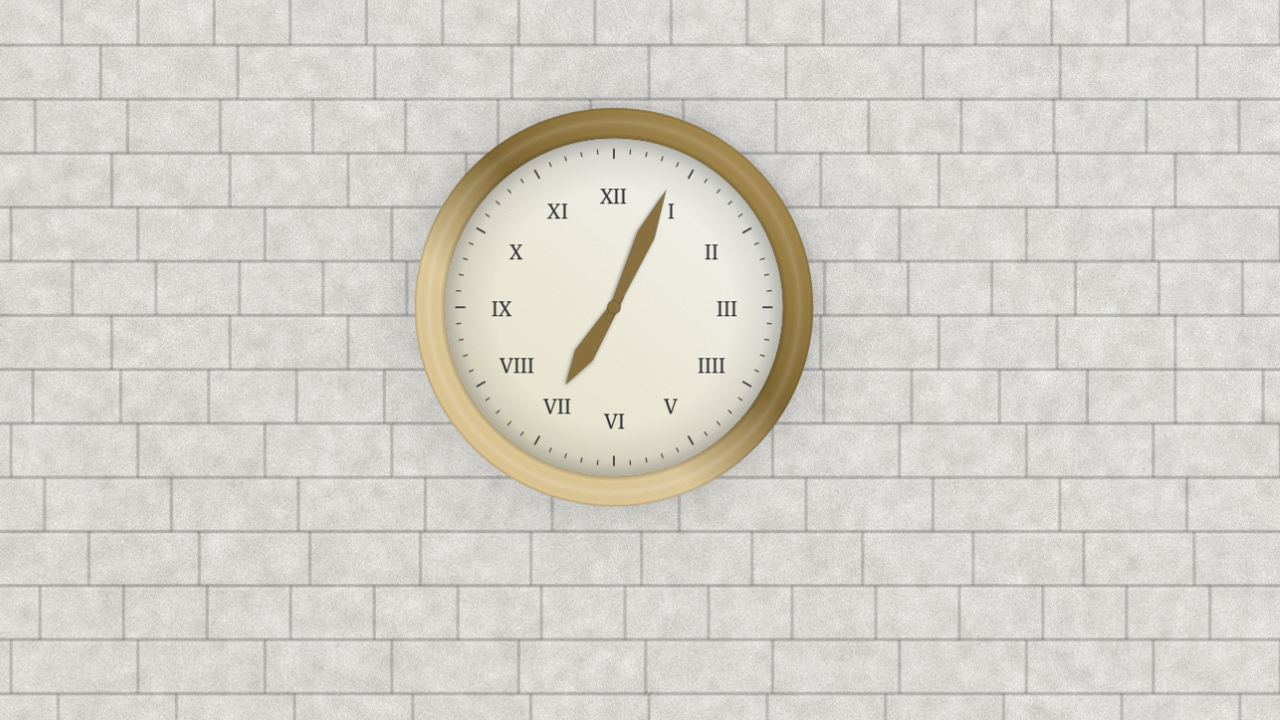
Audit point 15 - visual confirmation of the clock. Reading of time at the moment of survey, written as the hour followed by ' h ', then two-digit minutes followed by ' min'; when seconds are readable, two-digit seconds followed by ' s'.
7 h 04 min
